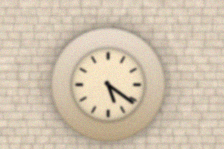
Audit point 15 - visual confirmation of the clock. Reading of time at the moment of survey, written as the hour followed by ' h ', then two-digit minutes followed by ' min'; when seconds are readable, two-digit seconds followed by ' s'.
5 h 21 min
